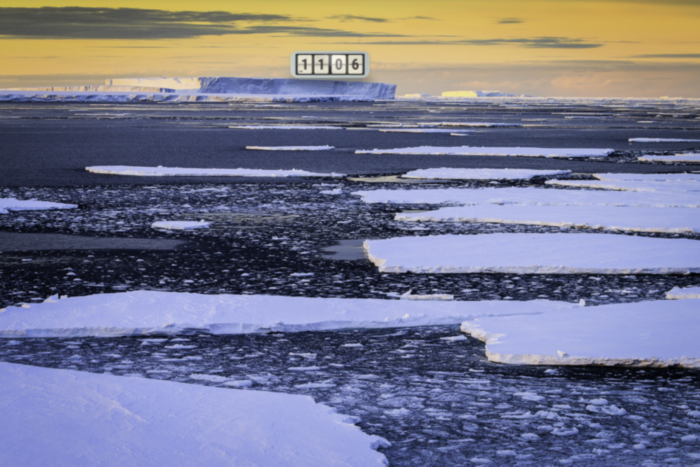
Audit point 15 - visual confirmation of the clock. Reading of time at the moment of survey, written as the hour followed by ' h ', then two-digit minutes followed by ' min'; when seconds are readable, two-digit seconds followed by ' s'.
11 h 06 min
